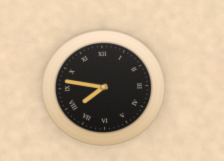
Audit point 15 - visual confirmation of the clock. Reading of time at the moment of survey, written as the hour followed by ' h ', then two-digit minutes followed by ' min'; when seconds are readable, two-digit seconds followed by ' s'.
7 h 47 min
